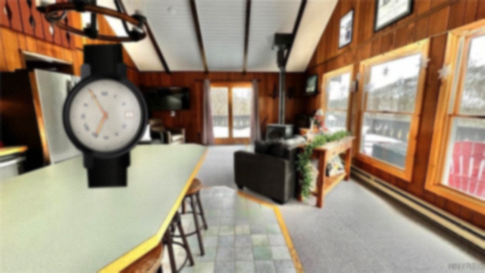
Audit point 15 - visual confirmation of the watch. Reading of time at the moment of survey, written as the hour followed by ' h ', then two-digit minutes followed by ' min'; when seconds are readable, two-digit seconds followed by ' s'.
6 h 55 min
